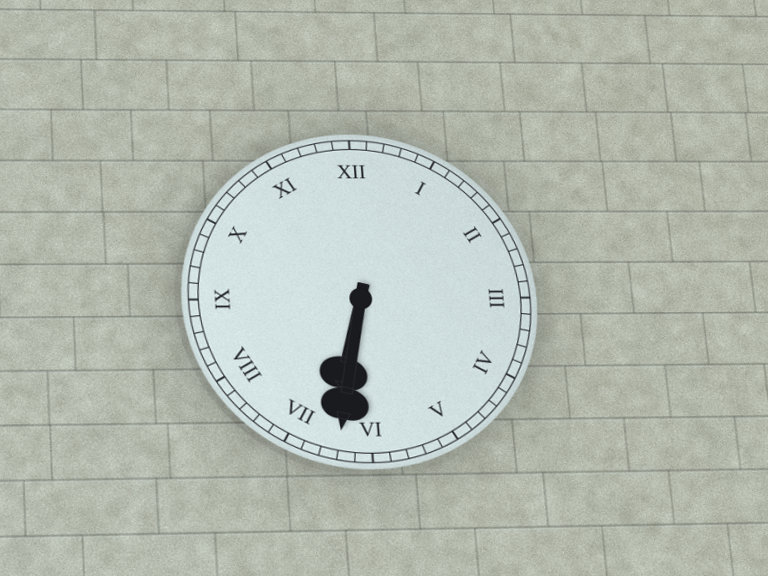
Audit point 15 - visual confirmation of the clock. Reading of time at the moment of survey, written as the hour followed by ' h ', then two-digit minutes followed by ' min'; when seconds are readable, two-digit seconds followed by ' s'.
6 h 32 min
